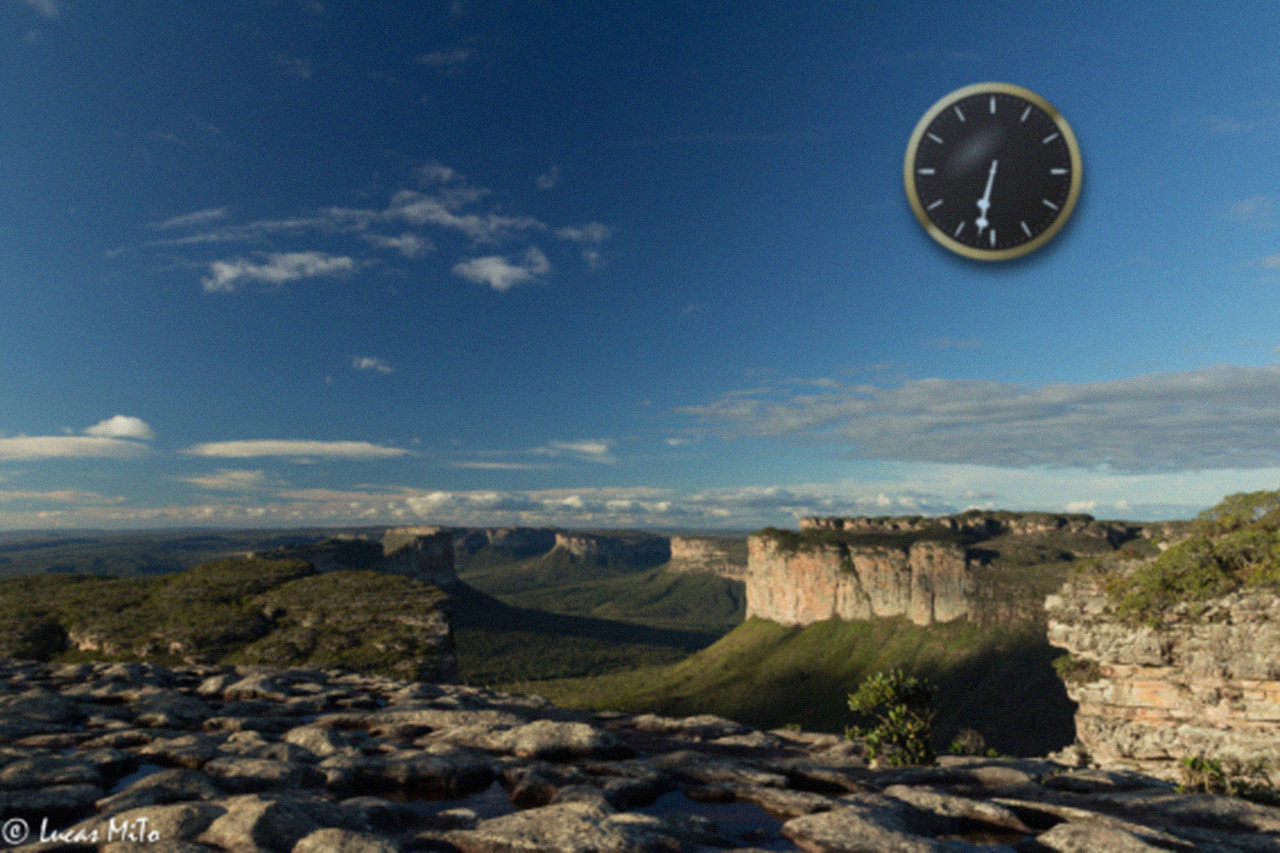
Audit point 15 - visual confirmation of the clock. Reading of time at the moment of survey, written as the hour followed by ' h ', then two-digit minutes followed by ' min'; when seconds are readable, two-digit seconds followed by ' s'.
6 h 32 min
